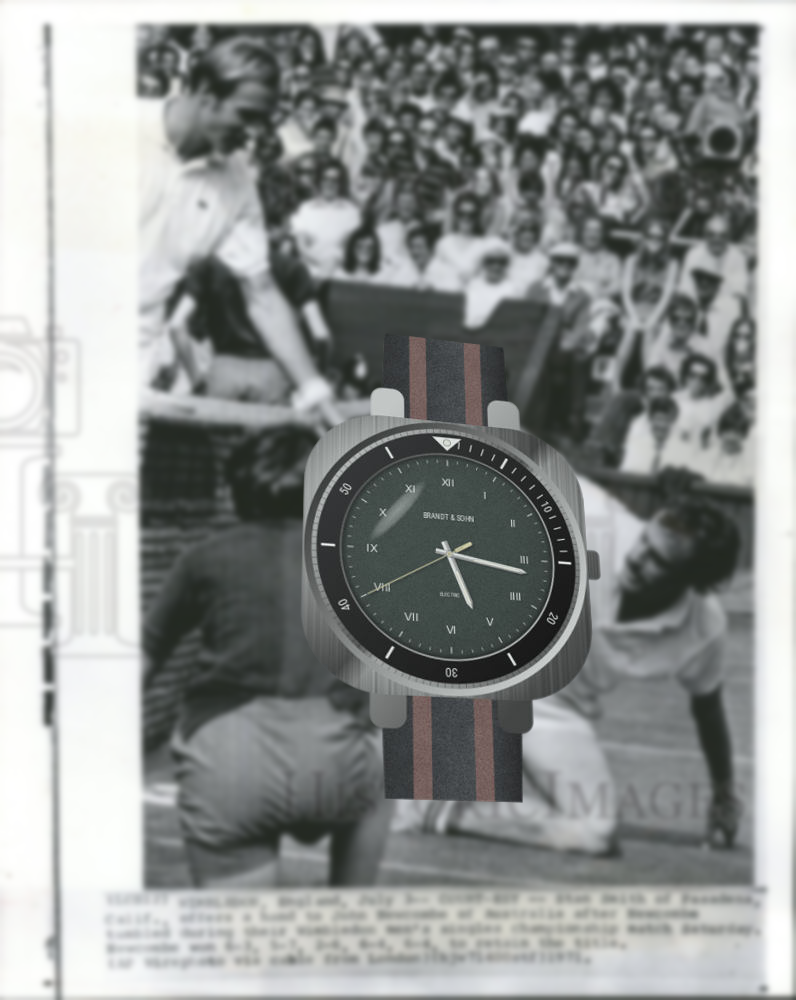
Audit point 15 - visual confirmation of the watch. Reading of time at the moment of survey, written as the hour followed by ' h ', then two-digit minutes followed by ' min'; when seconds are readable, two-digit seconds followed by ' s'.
5 h 16 min 40 s
